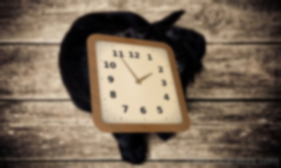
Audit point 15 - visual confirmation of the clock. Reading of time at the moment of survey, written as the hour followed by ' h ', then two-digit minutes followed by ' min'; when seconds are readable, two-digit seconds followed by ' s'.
1 h 55 min
